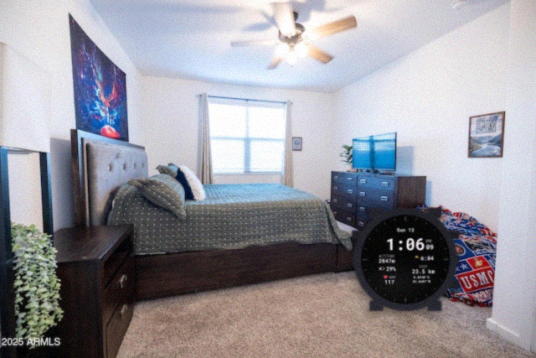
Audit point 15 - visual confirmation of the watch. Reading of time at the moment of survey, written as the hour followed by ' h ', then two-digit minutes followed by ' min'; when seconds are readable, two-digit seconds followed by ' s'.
1 h 06 min
